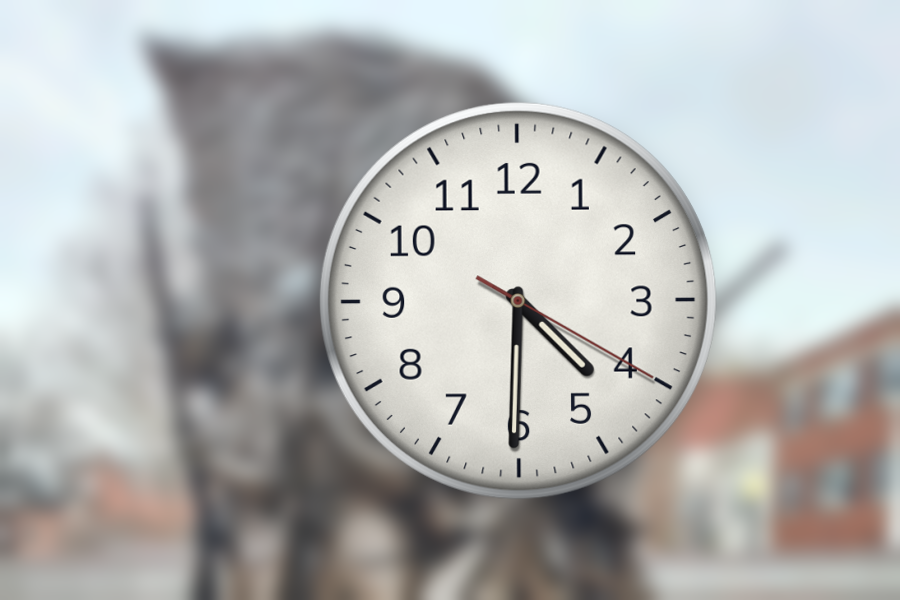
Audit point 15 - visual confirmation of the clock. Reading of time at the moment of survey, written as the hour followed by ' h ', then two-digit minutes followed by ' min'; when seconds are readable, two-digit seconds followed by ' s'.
4 h 30 min 20 s
